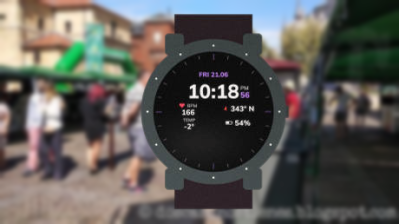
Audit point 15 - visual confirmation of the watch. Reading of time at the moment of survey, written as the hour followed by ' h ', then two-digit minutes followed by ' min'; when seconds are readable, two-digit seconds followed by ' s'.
10 h 18 min 56 s
